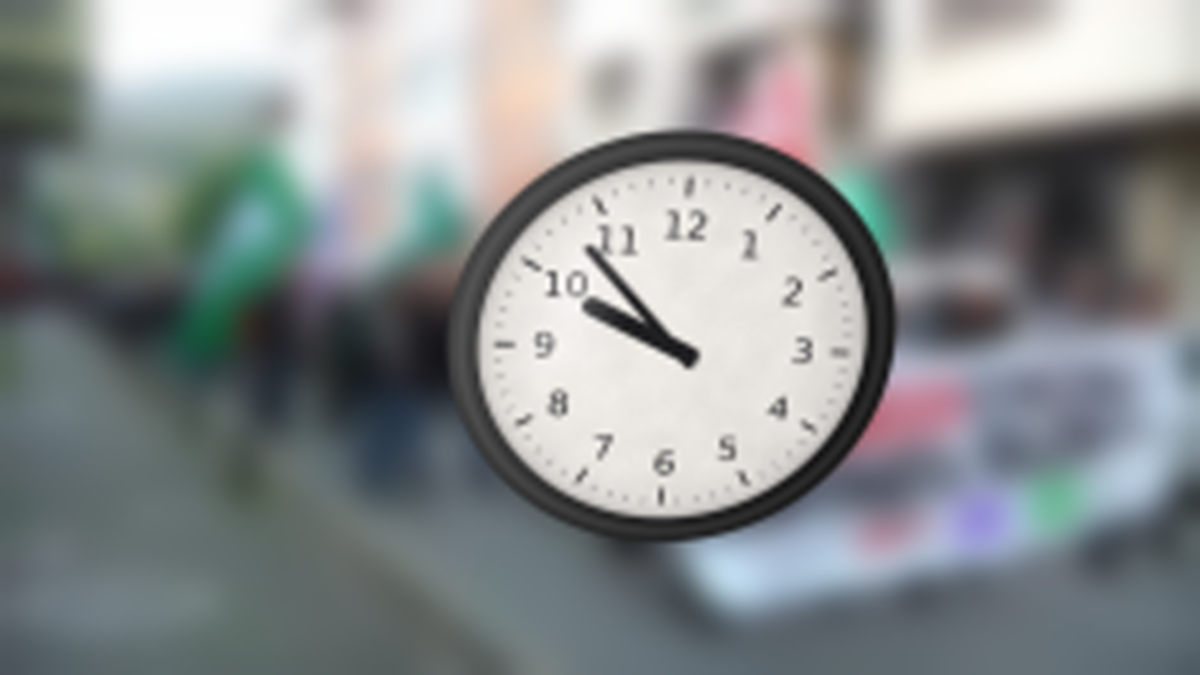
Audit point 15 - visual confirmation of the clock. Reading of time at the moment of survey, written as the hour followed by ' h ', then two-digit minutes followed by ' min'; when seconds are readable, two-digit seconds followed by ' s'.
9 h 53 min
